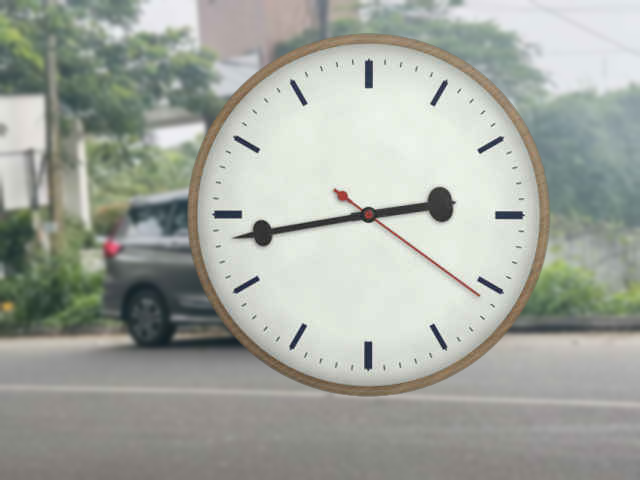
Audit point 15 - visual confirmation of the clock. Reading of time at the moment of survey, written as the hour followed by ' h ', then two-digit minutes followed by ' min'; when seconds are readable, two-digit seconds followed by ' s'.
2 h 43 min 21 s
